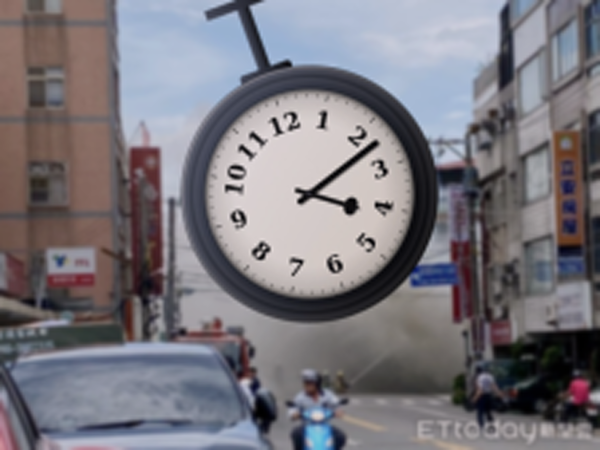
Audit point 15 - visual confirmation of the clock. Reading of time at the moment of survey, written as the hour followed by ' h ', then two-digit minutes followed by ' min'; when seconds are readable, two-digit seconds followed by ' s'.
4 h 12 min
